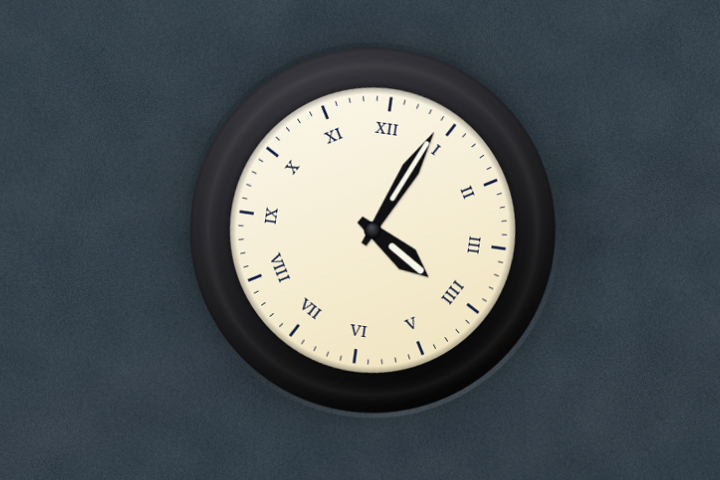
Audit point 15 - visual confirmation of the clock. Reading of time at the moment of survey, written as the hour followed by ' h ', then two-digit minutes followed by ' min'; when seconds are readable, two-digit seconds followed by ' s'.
4 h 04 min
